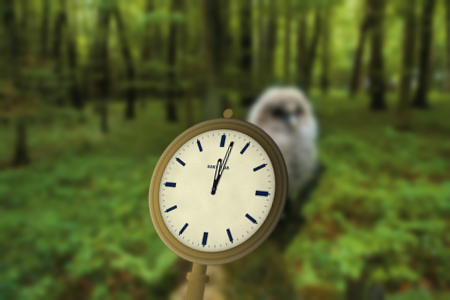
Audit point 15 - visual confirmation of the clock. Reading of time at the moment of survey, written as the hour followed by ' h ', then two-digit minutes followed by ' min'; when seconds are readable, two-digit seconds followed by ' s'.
12 h 02 min
